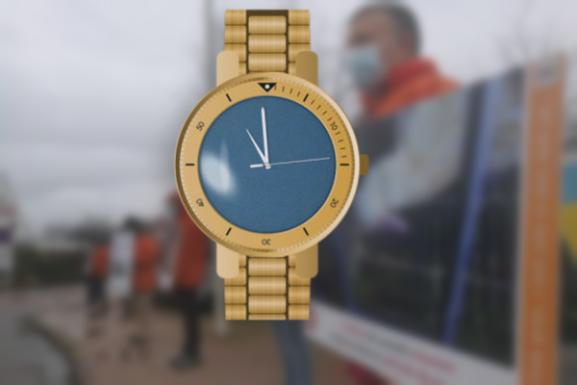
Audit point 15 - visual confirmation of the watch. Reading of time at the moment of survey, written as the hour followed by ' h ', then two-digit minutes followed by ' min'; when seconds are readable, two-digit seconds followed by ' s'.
10 h 59 min 14 s
